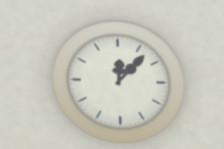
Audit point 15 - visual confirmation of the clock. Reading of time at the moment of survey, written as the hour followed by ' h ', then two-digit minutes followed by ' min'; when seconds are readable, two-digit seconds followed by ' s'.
12 h 07 min
